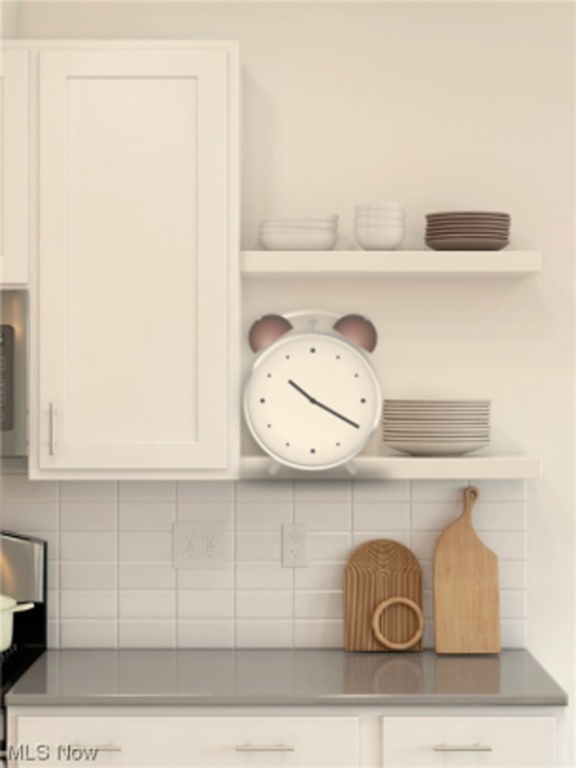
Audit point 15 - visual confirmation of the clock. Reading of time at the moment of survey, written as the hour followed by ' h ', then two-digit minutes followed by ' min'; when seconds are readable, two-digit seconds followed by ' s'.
10 h 20 min
